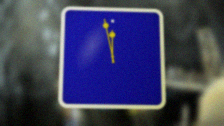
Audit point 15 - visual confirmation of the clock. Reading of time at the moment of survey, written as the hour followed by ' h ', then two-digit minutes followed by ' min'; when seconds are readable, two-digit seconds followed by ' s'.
11 h 58 min
